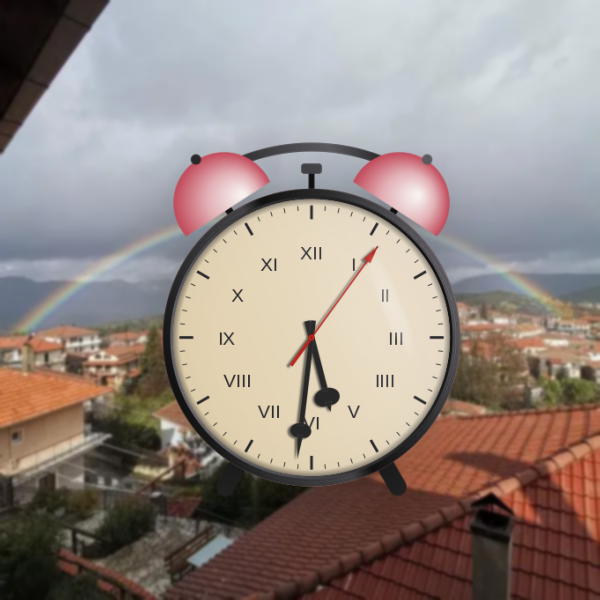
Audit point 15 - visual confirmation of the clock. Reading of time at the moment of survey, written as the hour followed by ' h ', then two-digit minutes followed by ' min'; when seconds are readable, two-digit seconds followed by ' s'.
5 h 31 min 06 s
